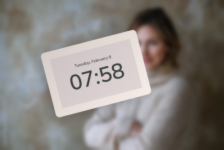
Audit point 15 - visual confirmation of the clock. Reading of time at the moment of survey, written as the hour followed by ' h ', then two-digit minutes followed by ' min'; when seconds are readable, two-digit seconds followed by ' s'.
7 h 58 min
